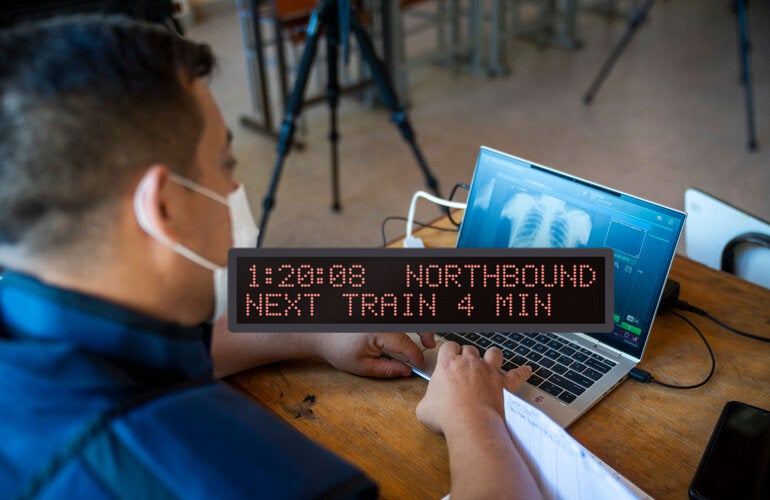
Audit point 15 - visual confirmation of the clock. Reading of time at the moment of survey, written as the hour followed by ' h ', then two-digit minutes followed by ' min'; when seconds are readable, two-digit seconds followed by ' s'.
1 h 20 min 08 s
